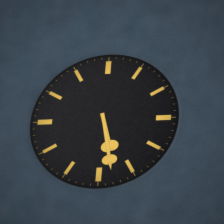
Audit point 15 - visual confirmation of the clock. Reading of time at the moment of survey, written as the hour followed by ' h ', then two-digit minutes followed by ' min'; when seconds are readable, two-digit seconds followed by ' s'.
5 h 28 min
